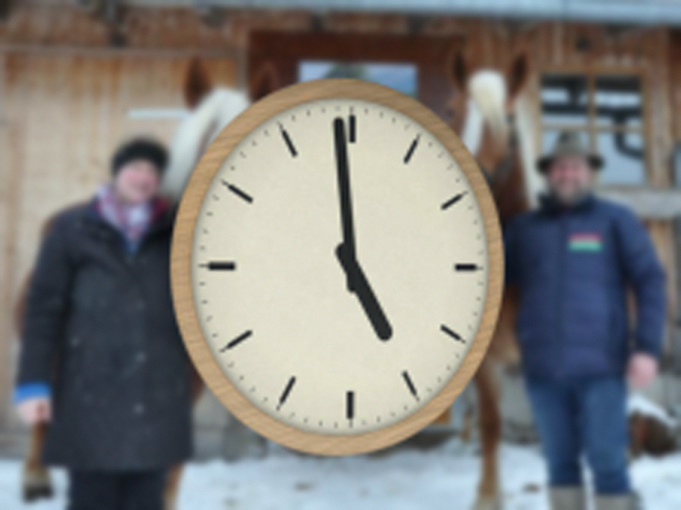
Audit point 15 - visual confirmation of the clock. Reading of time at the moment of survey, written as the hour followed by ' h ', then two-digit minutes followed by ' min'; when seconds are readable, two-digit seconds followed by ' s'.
4 h 59 min
